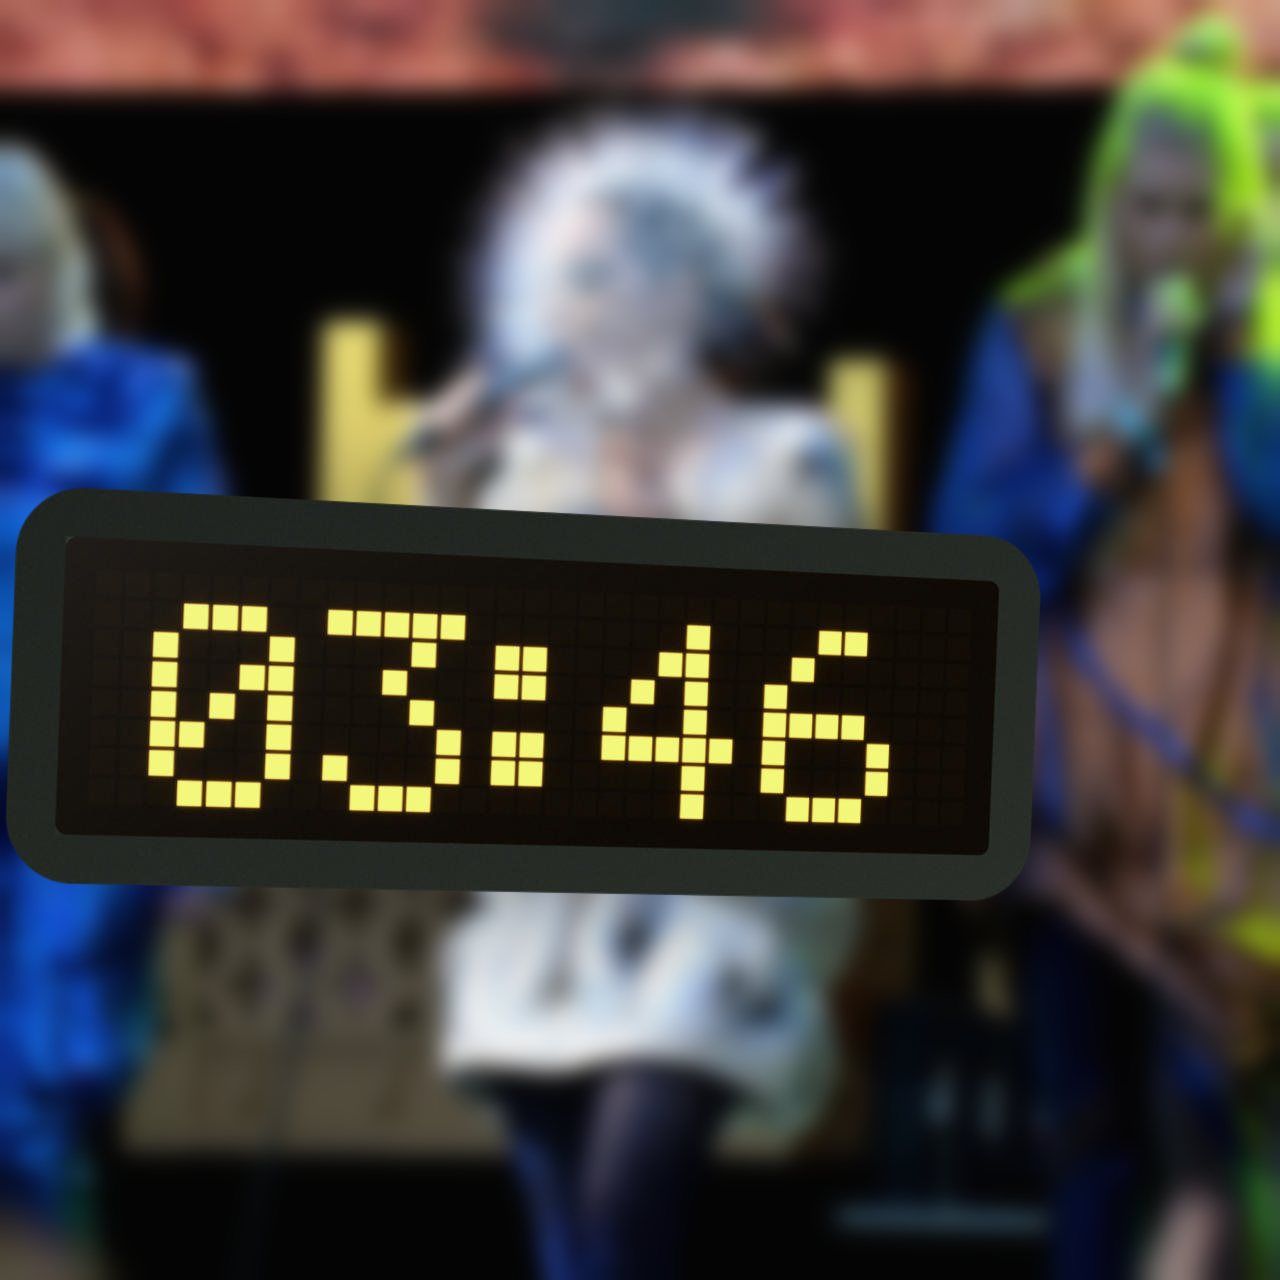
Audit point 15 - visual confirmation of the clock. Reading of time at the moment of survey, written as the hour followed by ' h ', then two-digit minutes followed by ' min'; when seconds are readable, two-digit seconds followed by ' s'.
3 h 46 min
